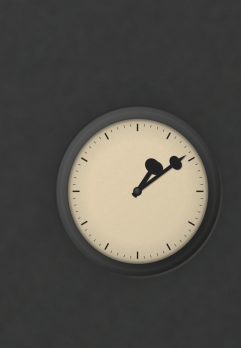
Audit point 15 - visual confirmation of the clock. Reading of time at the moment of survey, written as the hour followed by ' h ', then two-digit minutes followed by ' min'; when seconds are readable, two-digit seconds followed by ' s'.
1 h 09 min
